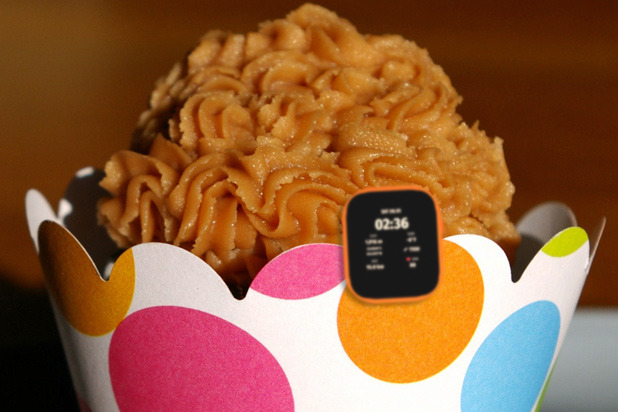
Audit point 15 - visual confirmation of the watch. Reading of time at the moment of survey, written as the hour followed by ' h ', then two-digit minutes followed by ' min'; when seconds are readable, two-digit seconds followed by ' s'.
2 h 36 min
